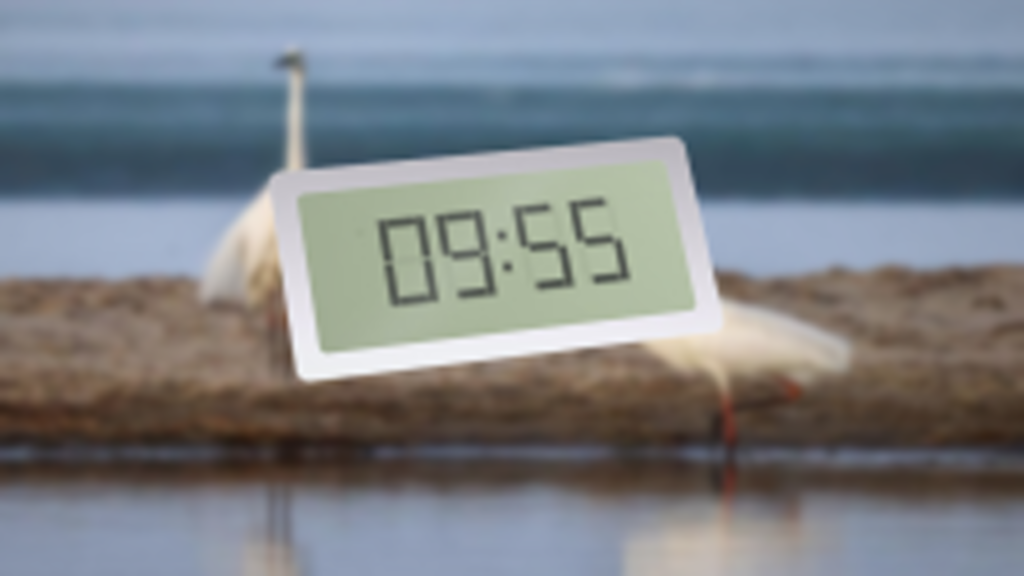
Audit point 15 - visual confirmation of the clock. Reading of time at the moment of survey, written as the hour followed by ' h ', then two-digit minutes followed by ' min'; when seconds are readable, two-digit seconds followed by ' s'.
9 h 55 min
